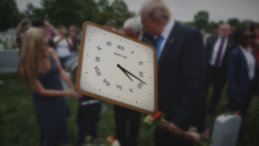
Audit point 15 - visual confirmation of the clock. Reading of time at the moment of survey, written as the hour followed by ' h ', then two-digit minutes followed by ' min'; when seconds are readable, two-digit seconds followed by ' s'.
4 h 18 min
